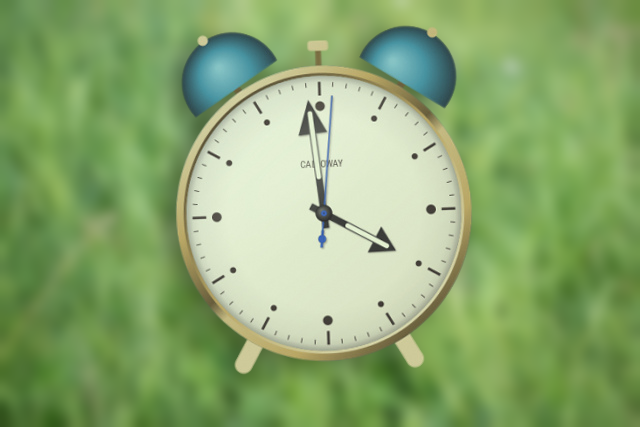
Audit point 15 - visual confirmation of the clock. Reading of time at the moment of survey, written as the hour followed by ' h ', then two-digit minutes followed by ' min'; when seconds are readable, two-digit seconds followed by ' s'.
3 h 59 min 01 s
